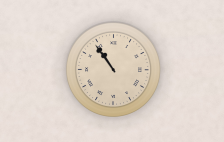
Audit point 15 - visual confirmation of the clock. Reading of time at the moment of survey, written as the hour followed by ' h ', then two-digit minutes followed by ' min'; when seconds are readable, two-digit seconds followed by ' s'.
10 h 54 min
